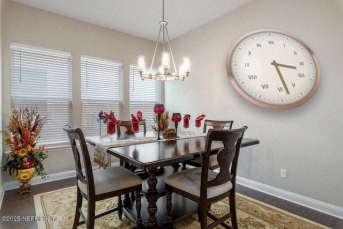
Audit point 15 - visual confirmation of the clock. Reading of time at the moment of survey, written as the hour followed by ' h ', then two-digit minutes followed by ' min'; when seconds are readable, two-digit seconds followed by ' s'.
3 h 28 min
